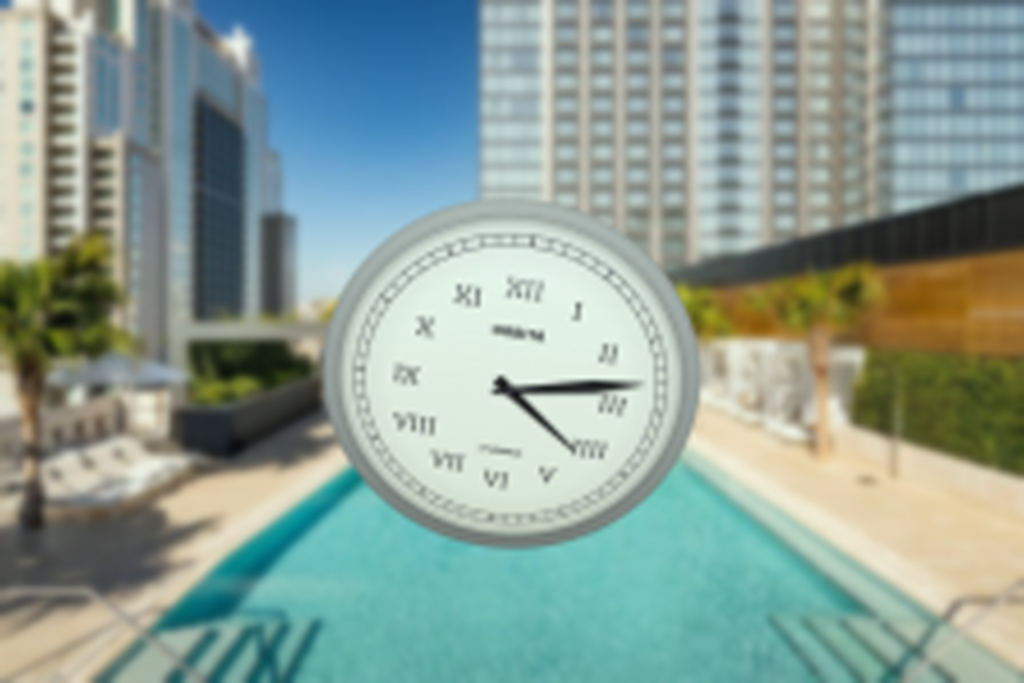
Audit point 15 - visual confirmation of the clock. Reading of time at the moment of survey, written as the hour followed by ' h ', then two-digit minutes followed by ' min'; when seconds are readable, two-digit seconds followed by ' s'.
4 h 13 min
